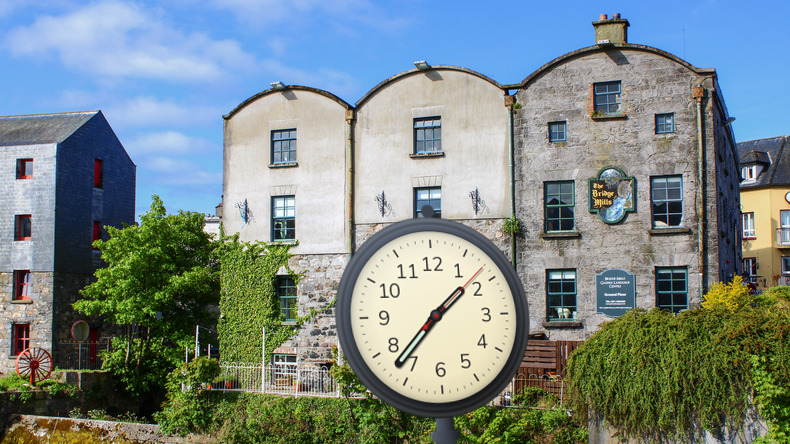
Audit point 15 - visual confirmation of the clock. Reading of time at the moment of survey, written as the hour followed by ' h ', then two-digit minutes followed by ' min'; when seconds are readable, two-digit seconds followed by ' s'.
1 h 37 min 08 s
